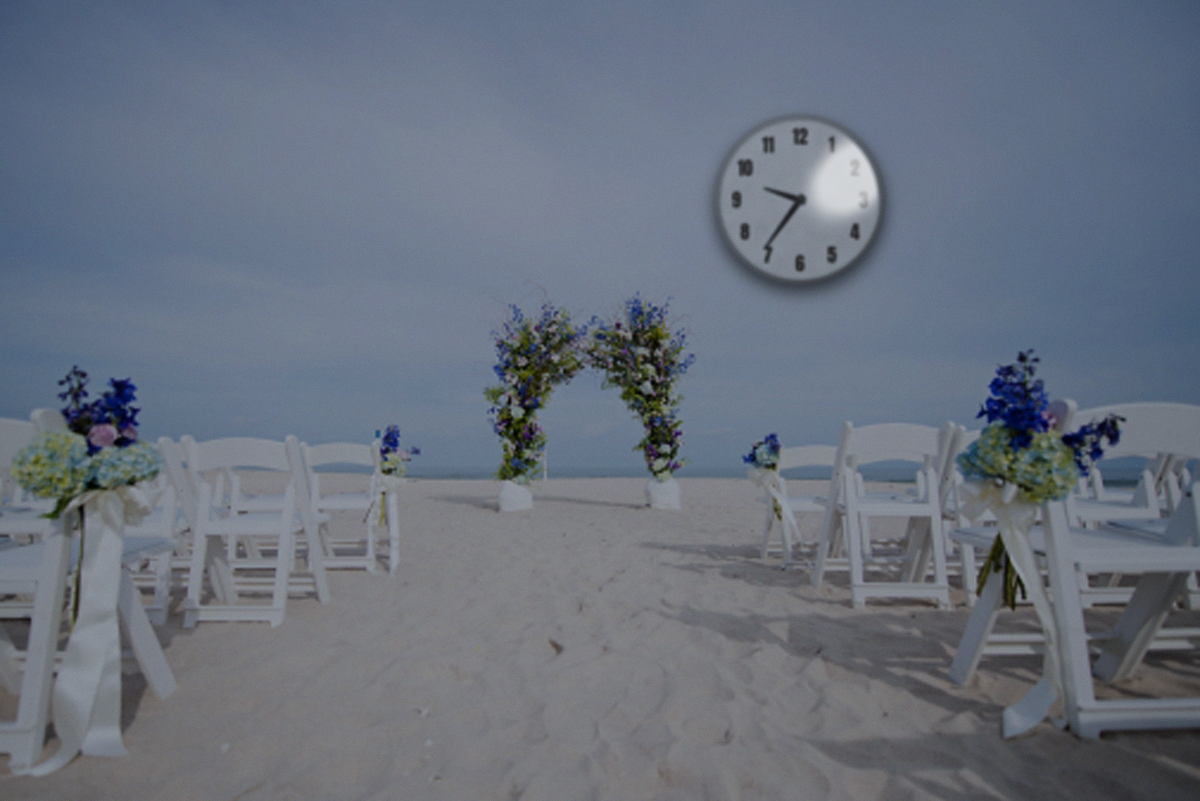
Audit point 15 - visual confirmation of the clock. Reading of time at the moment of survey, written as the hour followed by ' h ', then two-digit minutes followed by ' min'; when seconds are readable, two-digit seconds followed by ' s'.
9 h 36 min
